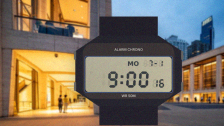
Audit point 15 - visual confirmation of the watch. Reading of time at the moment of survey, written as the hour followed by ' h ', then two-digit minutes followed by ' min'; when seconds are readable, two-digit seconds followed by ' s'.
9 h 00 min 16 s
